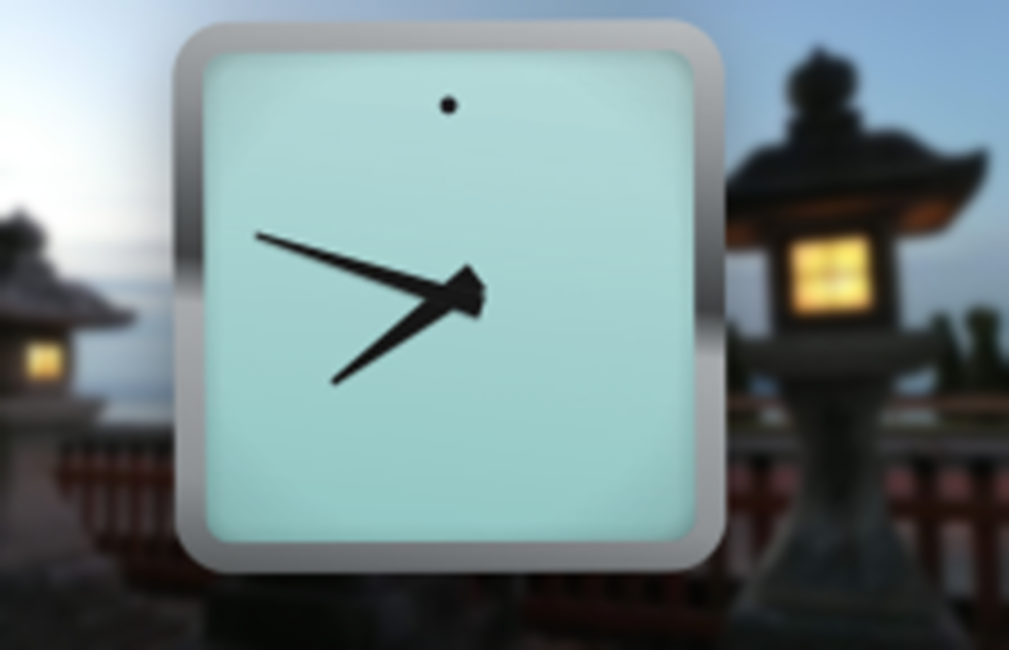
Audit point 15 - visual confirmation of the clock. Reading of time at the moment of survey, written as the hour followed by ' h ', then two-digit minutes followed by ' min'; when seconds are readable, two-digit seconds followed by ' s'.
7 h 48 min
